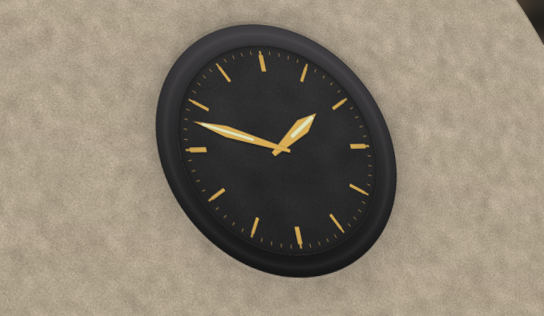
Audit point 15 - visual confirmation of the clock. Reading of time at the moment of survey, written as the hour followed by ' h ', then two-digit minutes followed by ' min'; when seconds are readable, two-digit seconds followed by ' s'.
1 h 48 min
